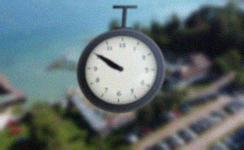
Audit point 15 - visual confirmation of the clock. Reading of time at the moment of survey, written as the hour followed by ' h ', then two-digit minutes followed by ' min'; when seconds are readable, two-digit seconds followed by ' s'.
9 h 50 min
